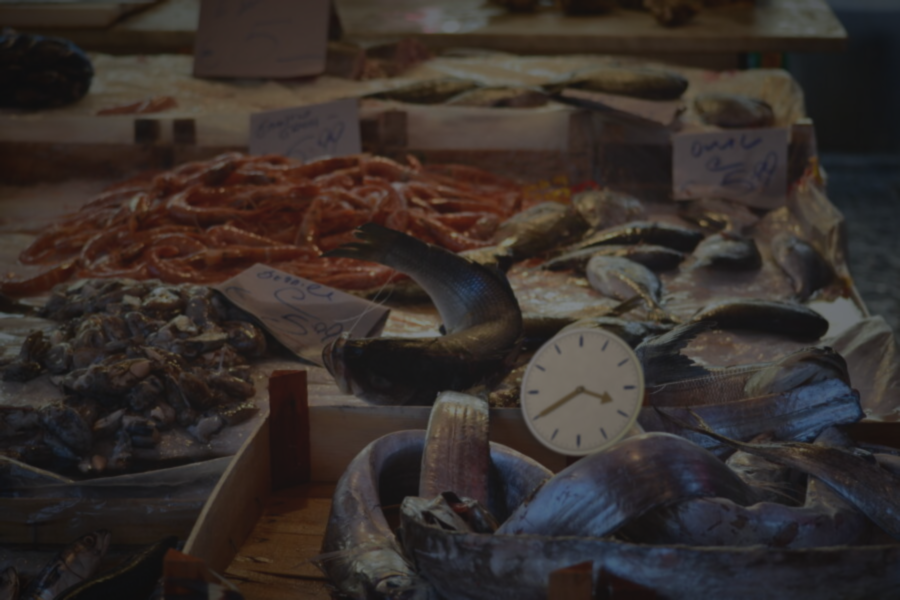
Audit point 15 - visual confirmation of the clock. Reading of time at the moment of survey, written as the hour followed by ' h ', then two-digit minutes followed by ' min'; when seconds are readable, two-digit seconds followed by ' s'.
3 h 40 min
